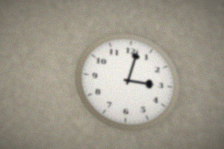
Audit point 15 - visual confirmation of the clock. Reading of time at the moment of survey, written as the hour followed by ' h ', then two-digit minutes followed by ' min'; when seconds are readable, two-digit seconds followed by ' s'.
3 h 02 min
